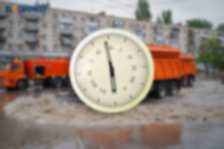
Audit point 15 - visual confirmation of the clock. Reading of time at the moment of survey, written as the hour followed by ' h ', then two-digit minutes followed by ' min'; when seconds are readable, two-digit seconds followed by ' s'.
5 h 59 min
